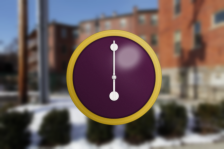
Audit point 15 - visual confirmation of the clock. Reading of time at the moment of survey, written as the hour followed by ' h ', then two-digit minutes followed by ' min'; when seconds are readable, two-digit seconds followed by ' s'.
6 h 00 min
